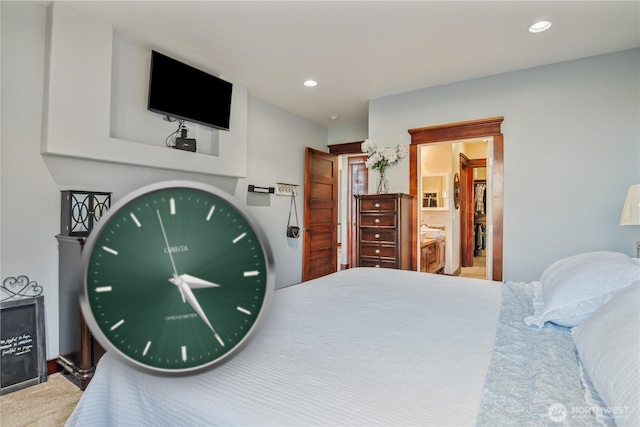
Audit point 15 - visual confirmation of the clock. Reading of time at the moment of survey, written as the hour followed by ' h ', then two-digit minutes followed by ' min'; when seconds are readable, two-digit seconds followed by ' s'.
3 h 24 min 58 s
